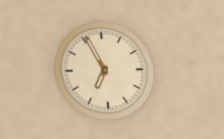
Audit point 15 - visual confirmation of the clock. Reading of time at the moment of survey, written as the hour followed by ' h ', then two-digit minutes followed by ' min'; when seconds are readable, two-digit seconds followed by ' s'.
6 h 56 min
